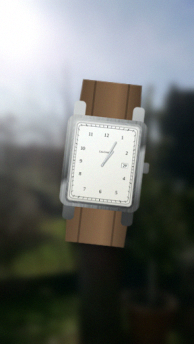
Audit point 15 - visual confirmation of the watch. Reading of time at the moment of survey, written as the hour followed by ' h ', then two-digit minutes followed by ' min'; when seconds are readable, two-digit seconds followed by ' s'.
1 h 04 min
